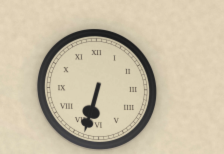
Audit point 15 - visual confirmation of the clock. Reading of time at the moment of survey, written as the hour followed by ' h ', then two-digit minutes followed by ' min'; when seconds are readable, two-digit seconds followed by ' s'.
6 h 33 min
